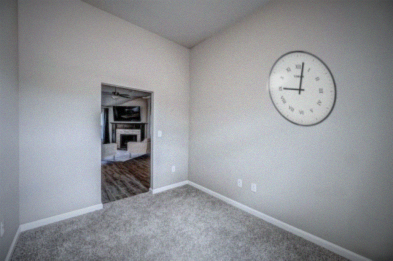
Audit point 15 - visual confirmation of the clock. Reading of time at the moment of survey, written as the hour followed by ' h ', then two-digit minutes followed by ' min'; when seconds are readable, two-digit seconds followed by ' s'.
9 h 02 min
